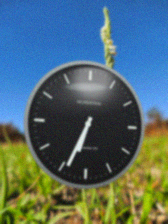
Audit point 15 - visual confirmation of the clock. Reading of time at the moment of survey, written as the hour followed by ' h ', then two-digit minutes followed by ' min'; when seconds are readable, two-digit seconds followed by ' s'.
6 h 34 min
